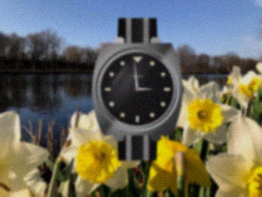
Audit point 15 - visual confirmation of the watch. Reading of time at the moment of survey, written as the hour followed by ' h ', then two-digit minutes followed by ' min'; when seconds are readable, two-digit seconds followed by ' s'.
2 h 59 min
